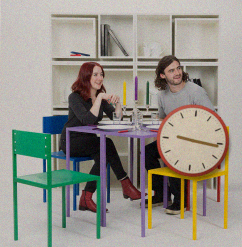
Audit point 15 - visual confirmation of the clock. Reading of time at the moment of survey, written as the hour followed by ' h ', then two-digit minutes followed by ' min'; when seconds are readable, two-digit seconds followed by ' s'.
9 h 16 min
